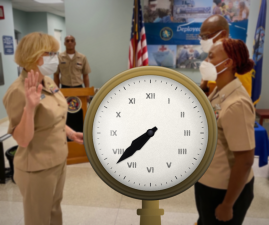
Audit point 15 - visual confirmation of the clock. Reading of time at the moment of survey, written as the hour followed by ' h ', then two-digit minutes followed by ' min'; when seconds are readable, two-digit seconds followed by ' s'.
7 h 38 min
